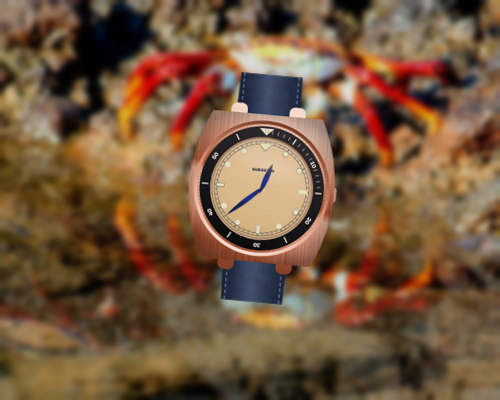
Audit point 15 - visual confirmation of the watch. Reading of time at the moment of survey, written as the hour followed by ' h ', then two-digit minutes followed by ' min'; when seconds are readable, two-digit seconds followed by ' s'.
12 h 38 min
